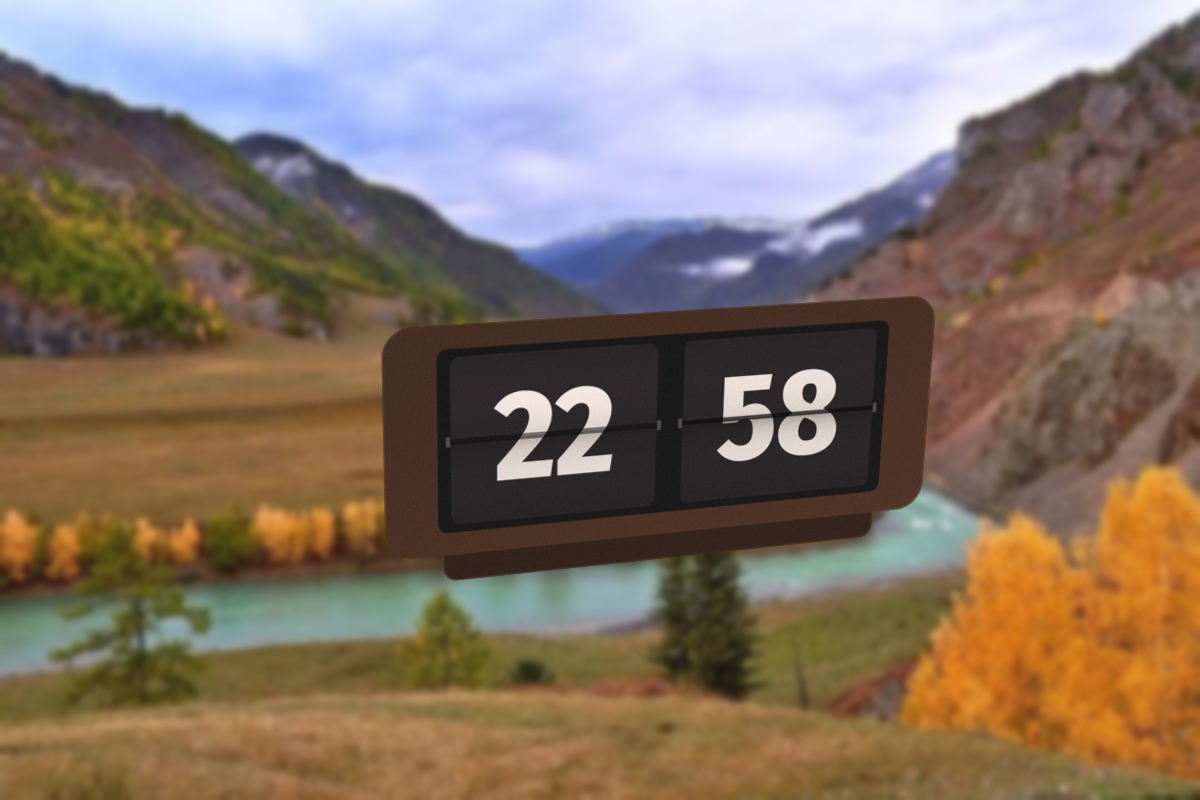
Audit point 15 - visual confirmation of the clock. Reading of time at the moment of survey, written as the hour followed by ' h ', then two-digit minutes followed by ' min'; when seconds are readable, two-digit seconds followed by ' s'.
22 h 58 min
